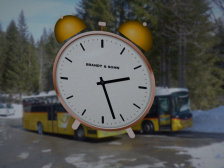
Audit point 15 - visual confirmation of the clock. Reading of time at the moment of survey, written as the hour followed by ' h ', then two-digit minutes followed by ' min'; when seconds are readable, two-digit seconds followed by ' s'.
2 h 27 min
